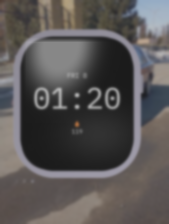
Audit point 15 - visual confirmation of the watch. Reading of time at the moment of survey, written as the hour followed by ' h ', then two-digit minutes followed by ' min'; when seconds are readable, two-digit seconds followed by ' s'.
1 h 20 min
